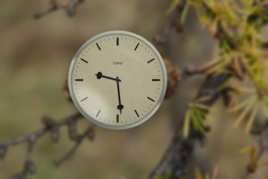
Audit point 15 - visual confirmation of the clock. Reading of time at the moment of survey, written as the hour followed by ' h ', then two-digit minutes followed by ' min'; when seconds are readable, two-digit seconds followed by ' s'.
9 h 29 min
